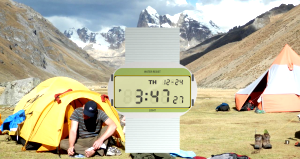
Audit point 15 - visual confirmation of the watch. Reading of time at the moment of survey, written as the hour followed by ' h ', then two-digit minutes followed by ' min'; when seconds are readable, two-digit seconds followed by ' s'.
3 h 47 min 27 s
